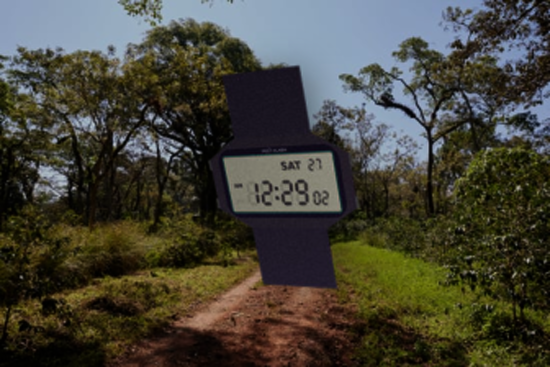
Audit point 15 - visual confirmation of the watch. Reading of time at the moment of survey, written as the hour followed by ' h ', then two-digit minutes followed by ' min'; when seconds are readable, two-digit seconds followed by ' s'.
12 h 29 min 02 s
